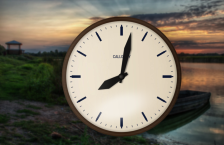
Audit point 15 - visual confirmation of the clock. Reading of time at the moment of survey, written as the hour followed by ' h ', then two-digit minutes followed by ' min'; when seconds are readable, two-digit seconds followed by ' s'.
8 h 02 min
